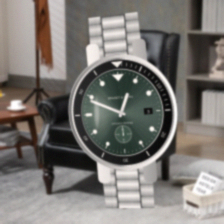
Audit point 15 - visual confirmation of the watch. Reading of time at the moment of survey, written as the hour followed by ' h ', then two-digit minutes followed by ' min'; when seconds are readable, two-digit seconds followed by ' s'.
12 h 49 min
